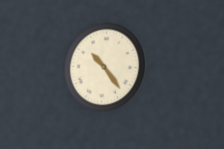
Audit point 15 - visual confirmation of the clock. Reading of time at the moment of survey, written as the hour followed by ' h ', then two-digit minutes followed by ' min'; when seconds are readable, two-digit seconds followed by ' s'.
10 h 23 min
